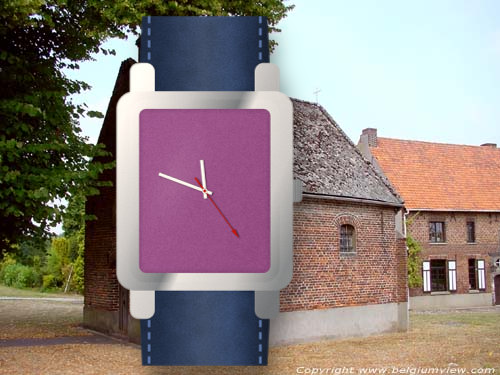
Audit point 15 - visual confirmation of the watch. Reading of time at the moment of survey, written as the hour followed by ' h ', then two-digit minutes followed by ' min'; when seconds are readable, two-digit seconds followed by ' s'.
11 h 48 min 24 s
